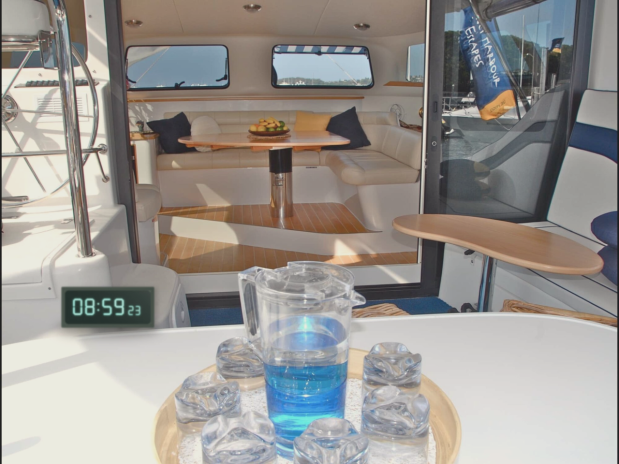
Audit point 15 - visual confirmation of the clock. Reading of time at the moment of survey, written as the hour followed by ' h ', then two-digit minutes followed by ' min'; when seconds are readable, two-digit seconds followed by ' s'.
8 h 59 min 23 s
